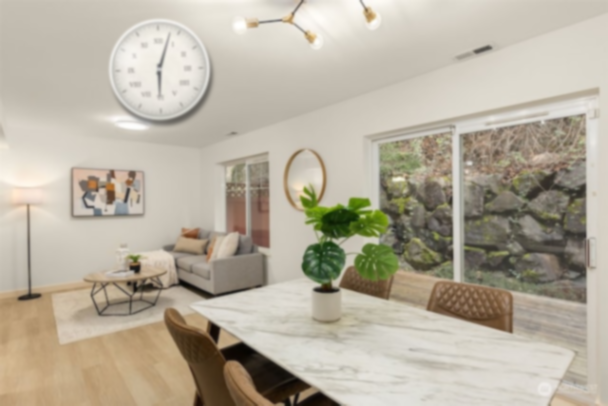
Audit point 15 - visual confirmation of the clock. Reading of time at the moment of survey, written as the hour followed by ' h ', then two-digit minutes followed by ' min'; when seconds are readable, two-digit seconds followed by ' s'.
6 h 03 min
